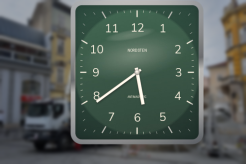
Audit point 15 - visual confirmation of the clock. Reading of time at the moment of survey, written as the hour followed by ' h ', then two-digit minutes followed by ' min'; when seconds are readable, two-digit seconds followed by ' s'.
5 h 39 min
